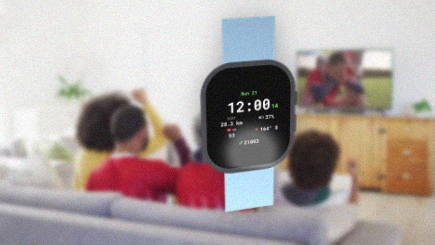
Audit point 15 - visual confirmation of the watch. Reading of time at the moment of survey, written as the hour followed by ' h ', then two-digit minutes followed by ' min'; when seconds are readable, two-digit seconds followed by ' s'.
12 h 00 min
